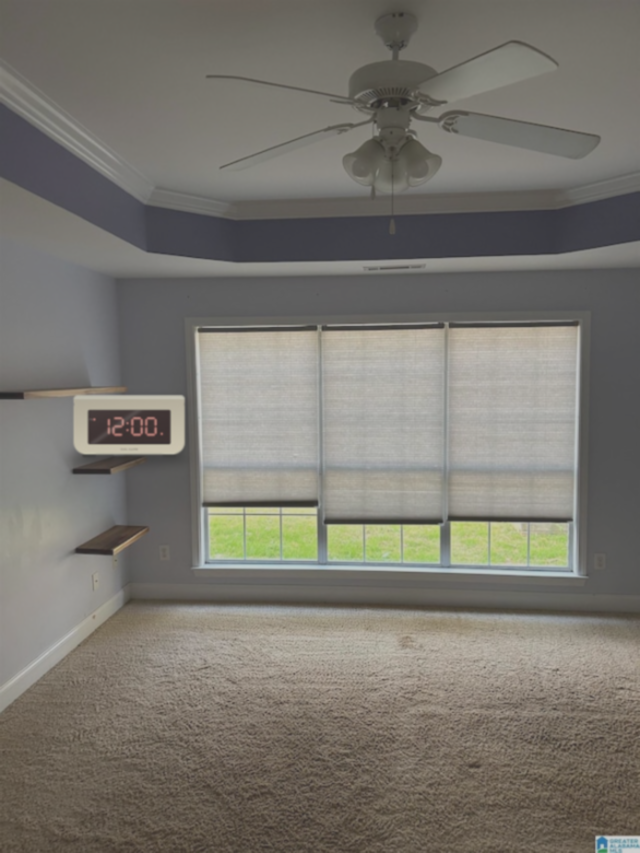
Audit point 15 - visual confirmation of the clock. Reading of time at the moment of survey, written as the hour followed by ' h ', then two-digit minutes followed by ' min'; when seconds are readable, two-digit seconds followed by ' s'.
12 h 00 min
